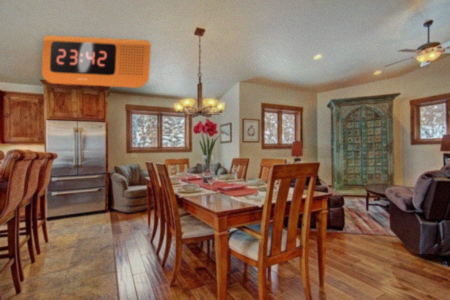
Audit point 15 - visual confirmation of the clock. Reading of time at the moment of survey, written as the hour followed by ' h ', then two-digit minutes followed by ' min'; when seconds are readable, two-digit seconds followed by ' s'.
23 h 42 min
